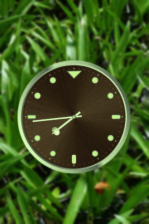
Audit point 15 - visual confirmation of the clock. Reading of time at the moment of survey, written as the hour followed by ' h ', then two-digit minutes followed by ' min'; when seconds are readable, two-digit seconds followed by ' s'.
7 h 44 min
